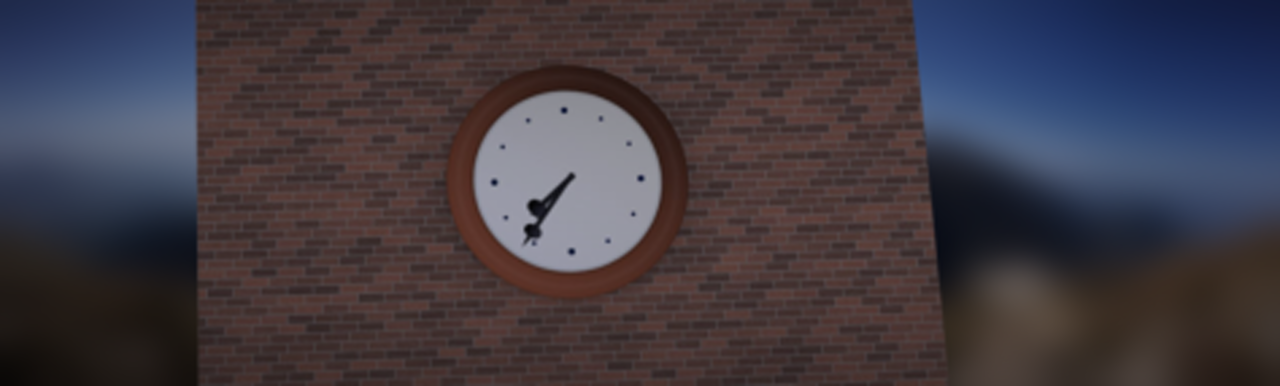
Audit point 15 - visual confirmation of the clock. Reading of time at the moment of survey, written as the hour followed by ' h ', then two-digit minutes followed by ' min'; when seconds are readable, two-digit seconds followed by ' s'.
7 h 36 min
